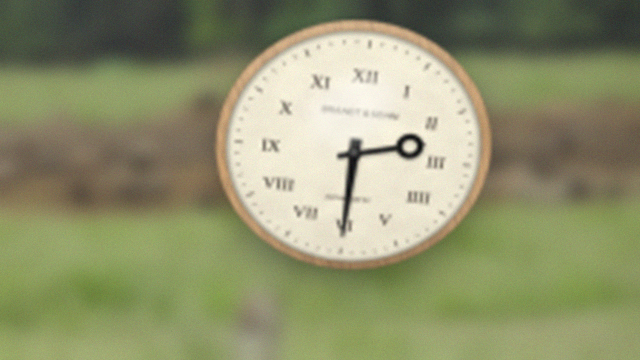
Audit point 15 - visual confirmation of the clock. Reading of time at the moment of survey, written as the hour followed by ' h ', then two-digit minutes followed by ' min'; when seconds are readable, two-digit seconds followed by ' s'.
2 h 30 min
